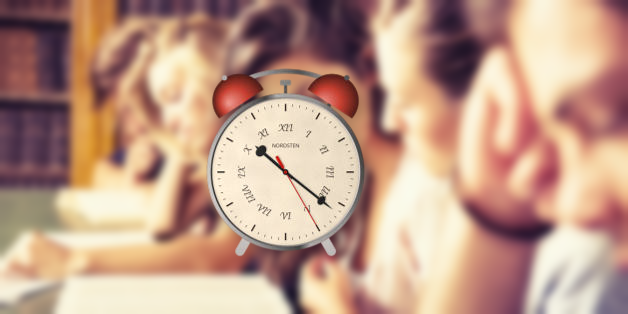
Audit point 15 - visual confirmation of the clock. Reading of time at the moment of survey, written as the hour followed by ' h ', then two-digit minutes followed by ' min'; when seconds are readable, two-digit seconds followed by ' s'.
10 h 21 min 25 s
